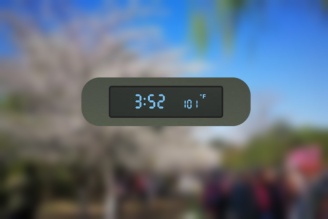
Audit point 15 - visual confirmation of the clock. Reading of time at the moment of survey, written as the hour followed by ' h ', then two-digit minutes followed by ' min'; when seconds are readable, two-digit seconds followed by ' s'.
3 h 52 min
